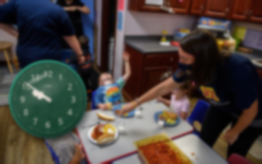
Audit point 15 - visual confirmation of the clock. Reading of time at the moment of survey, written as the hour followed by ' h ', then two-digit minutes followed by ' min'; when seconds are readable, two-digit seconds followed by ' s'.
9 h 51 min
